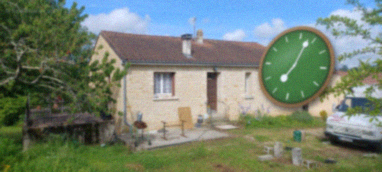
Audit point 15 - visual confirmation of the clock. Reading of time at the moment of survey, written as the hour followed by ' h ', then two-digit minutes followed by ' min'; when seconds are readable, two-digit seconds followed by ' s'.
7 h 03 min
